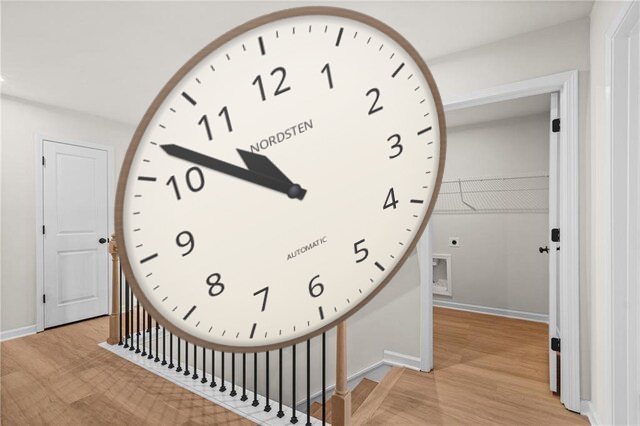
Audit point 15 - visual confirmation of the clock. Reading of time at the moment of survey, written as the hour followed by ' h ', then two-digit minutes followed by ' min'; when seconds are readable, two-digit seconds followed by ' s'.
10 h 52 min
